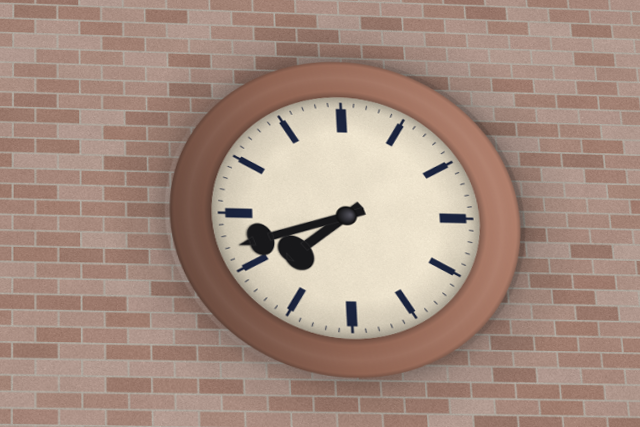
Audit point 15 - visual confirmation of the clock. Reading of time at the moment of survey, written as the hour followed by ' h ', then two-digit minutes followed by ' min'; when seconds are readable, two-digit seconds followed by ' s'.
7 h 42 min
